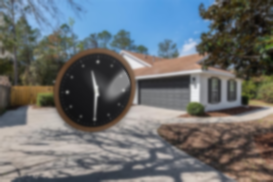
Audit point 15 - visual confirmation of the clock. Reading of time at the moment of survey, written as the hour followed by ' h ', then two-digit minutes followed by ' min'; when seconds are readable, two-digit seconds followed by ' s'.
11 h 30 min
